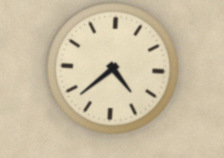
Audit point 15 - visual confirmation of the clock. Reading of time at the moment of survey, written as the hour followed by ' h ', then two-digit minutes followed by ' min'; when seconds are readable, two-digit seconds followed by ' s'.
4 h 38 min
